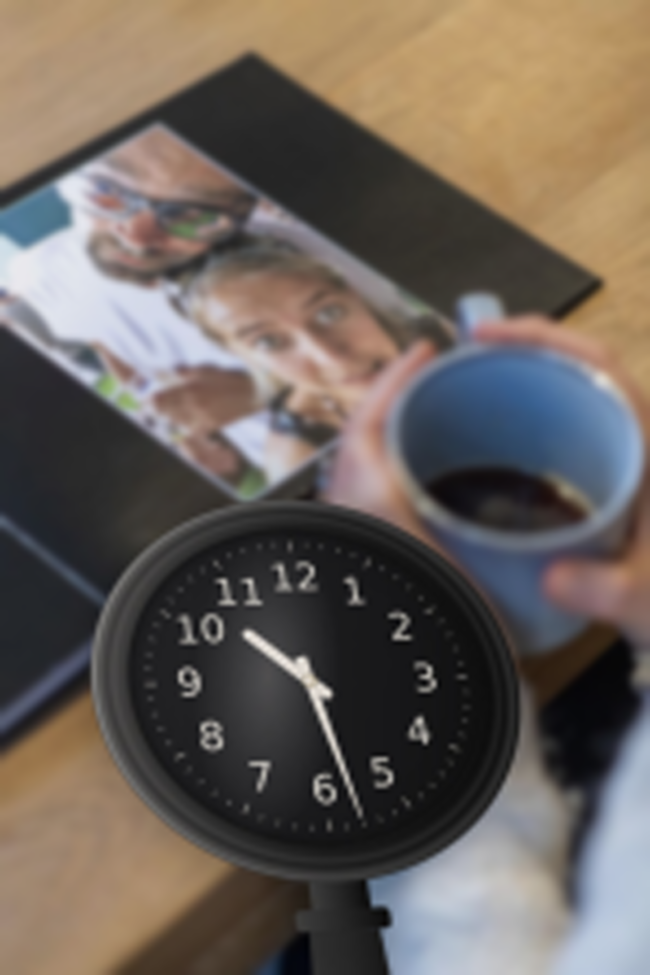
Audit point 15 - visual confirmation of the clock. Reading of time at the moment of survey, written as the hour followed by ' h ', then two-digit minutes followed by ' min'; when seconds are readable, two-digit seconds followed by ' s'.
10 h 28 min
